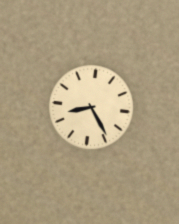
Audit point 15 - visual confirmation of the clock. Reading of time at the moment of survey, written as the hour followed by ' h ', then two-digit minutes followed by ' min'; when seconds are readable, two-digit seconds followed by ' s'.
8 h 24 min
